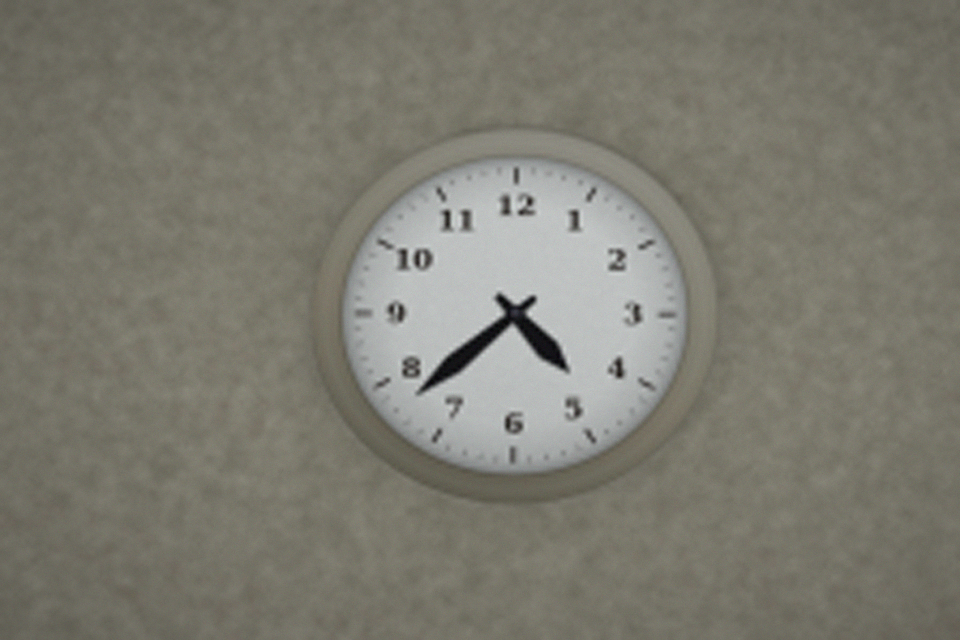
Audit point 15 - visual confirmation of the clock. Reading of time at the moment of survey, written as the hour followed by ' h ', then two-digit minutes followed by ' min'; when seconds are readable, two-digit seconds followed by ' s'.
4 h 38 min
